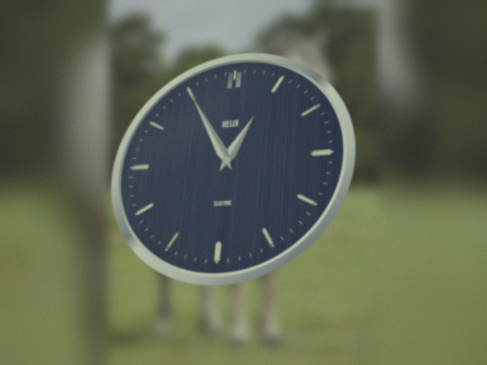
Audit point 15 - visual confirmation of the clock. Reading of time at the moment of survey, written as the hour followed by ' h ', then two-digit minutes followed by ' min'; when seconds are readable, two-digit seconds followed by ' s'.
12 h 55 min
